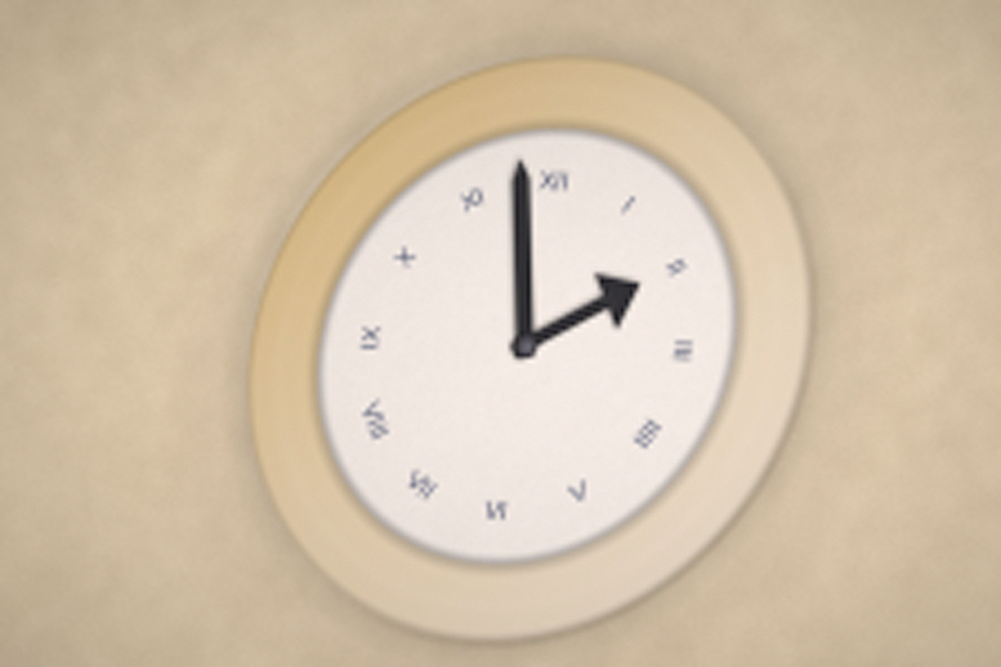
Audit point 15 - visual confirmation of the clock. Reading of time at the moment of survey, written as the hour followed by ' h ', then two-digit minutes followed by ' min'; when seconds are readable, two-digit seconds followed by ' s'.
1 h 58 min
